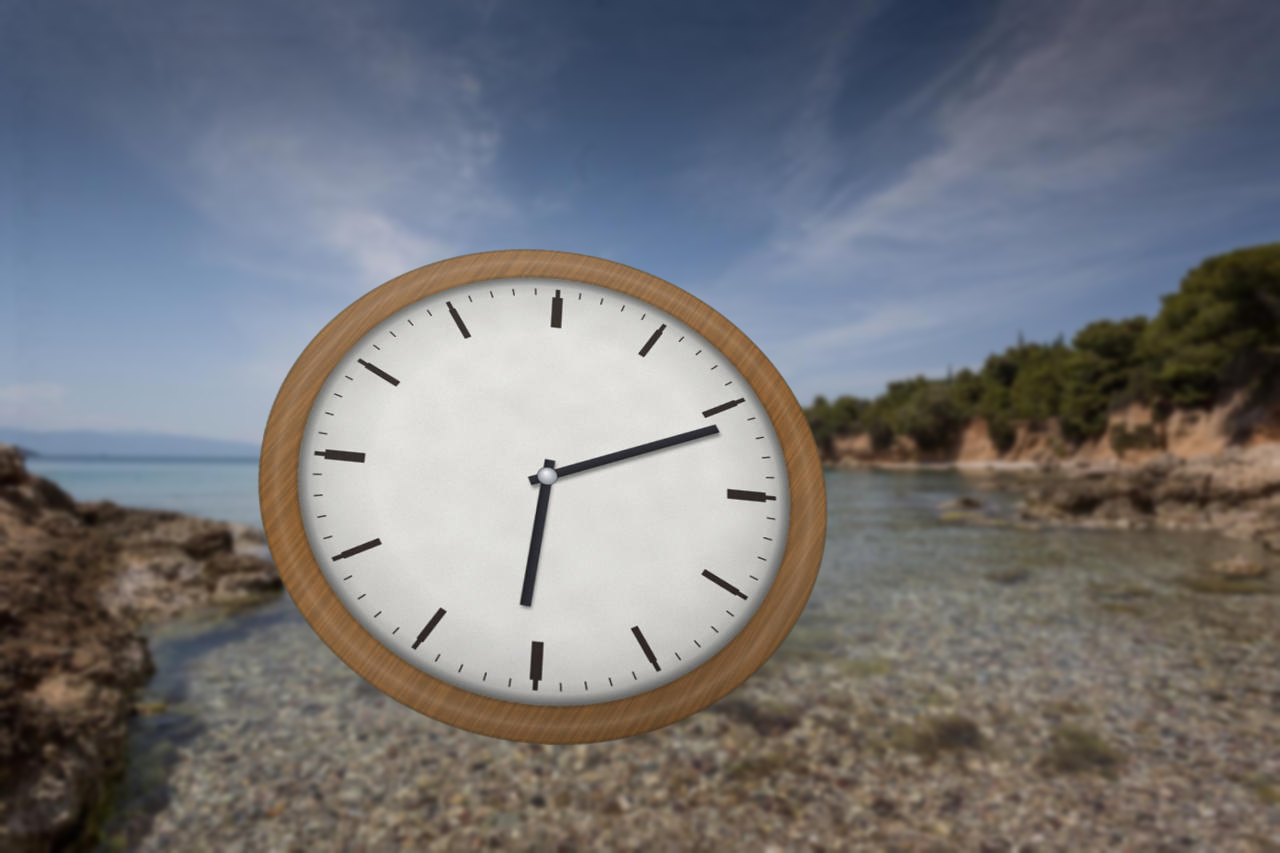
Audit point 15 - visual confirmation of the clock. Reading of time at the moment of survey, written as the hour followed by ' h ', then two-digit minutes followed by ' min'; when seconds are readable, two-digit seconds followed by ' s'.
6 h 11 min
